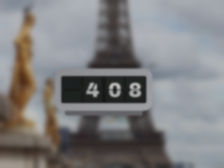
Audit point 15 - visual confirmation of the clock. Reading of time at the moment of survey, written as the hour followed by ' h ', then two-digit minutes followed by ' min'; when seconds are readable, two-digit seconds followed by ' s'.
4 h 08 min
